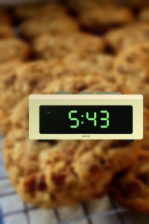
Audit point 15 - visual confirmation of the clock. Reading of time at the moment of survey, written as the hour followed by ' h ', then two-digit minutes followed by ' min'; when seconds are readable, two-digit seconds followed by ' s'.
5 h 43 min
